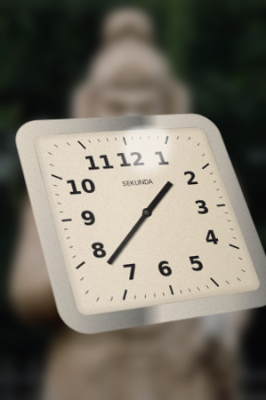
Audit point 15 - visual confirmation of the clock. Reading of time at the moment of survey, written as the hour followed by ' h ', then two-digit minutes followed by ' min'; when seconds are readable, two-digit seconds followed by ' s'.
1 h 38 min
